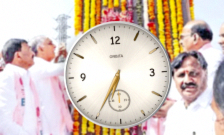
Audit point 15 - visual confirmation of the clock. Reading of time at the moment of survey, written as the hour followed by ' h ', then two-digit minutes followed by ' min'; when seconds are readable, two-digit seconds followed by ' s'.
6 h 35 min
